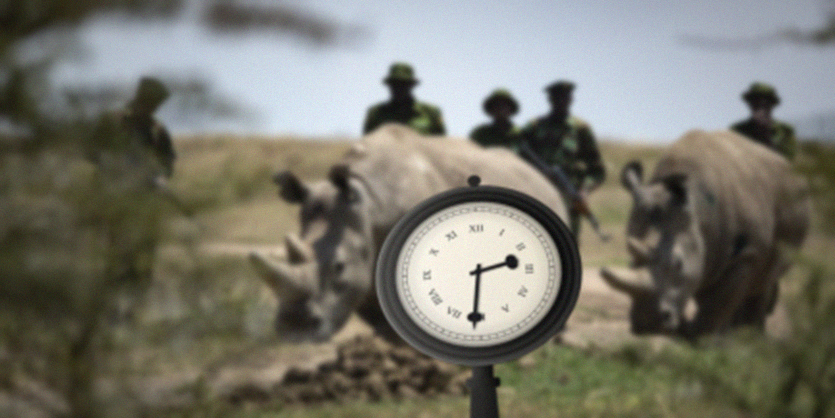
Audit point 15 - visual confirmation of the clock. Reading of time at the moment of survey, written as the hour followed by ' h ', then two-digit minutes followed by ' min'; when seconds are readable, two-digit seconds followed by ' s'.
2 h 31 min
